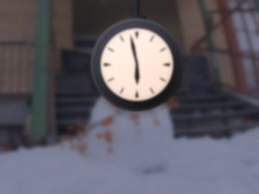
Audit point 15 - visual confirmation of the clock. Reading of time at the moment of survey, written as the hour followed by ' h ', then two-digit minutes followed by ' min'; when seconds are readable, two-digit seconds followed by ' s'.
5 h 58 min
